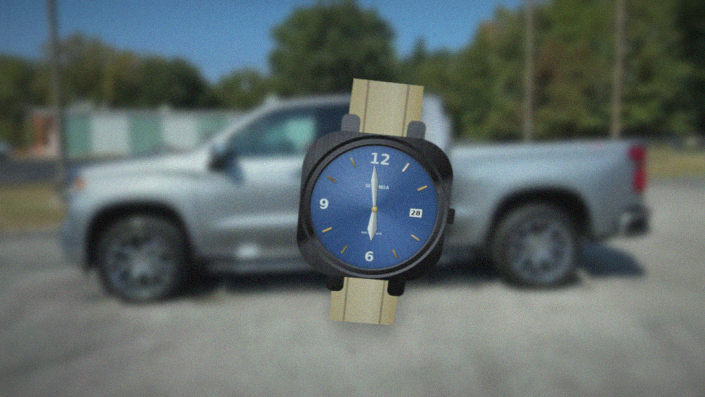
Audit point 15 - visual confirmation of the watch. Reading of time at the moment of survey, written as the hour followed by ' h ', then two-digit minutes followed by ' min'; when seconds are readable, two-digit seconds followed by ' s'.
5 h 59 min
